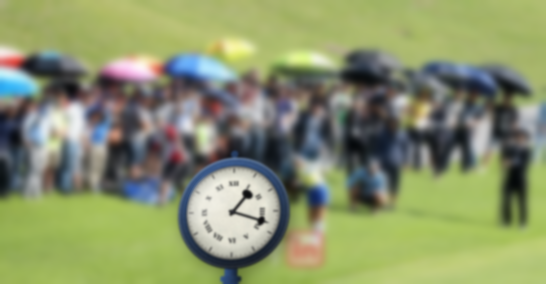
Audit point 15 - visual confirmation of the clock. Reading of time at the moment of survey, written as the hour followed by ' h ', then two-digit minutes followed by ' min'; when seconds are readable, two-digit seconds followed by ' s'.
1 h 18 min
